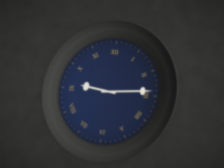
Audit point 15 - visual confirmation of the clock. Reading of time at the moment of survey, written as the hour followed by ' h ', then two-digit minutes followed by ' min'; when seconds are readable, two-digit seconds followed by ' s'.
9 h 14 min
